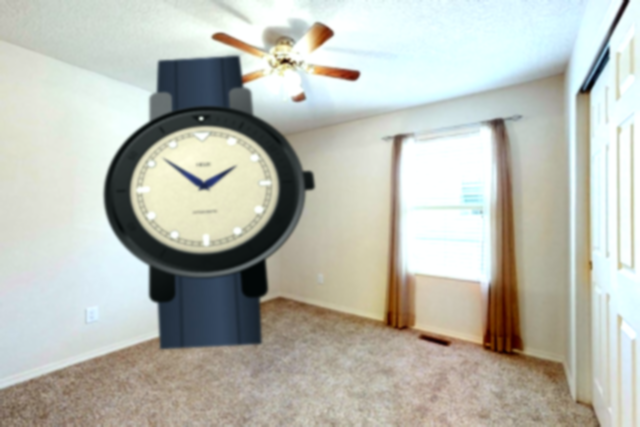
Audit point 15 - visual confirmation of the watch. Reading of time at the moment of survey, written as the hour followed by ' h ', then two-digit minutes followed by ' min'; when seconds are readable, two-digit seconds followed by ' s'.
1 h 52 min
